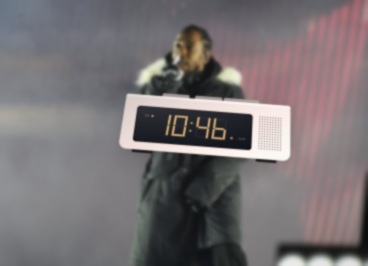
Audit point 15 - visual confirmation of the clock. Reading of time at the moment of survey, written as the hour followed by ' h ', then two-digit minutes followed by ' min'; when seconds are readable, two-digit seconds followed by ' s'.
10 h 46 min
